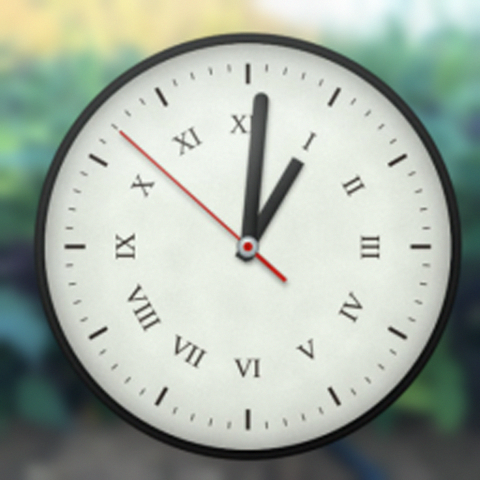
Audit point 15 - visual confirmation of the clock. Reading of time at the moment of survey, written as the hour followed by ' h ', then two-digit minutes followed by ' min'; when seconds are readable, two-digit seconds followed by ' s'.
1 h 00 min 52 s
